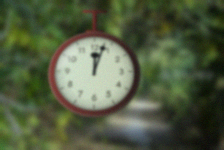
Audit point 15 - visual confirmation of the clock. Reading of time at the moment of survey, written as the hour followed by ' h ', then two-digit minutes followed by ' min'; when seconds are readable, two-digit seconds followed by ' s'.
12 h 03 min
